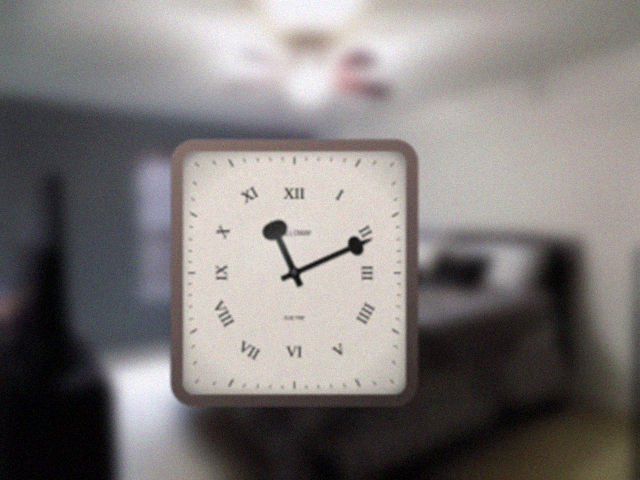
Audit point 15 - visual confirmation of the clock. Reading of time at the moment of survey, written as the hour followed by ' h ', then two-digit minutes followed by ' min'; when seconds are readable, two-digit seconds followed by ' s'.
11 h 11 min
